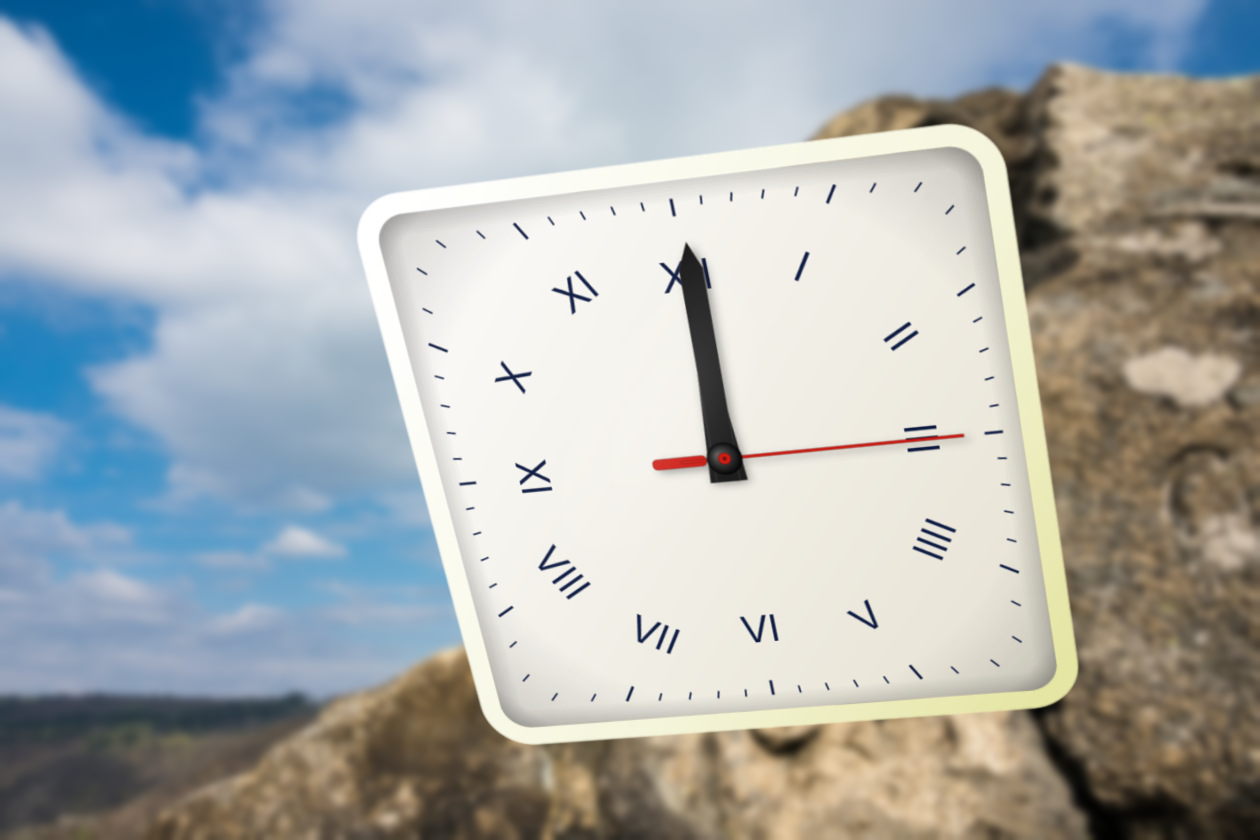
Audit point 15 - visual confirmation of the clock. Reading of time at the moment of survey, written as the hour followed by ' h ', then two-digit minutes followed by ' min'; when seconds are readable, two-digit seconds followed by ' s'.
12 h 00 min 15 s
